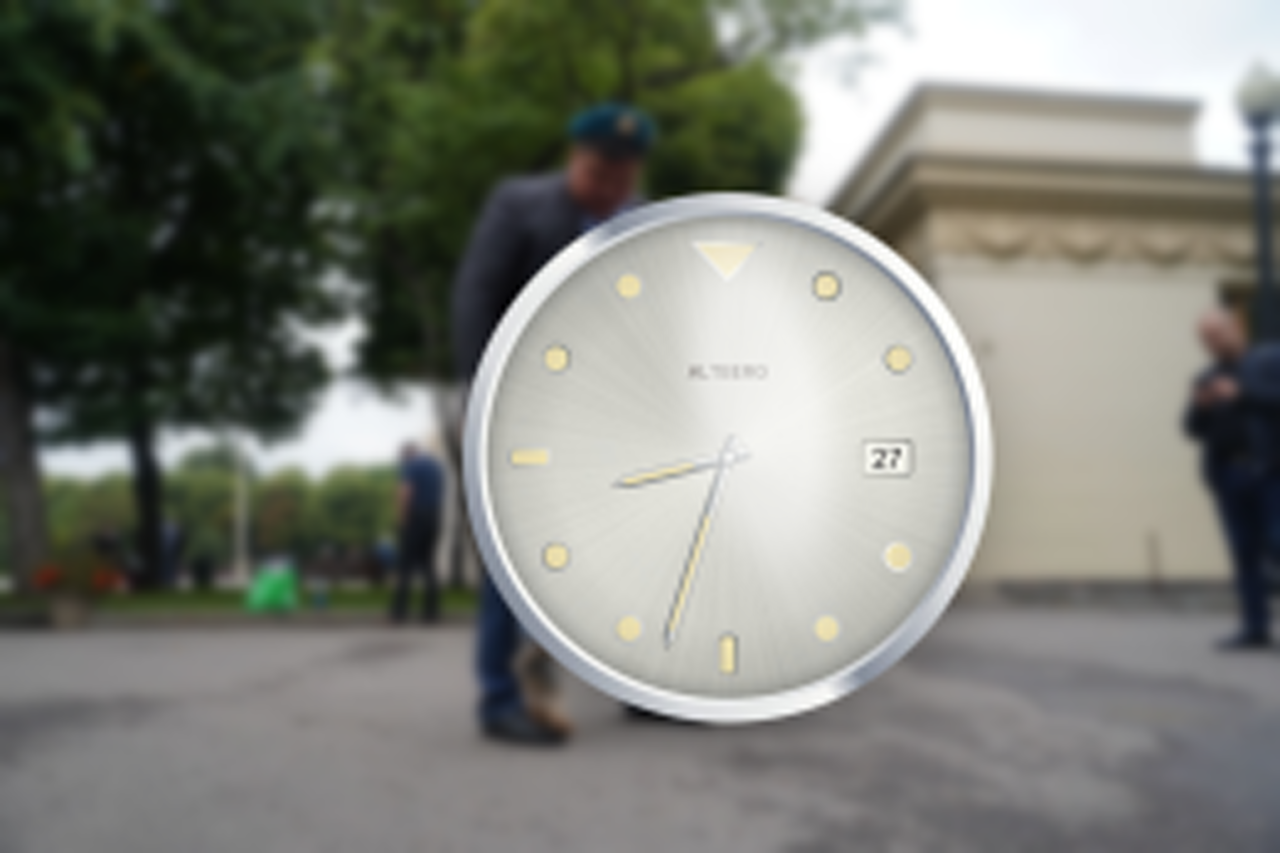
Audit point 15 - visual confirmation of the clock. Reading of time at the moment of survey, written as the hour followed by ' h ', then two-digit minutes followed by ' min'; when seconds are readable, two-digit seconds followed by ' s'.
8 h 33 min
